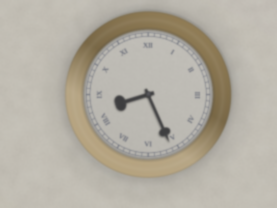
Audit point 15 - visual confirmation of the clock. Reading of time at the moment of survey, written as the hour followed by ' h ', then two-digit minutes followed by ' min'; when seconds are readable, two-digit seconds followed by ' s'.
8 h 26 min
